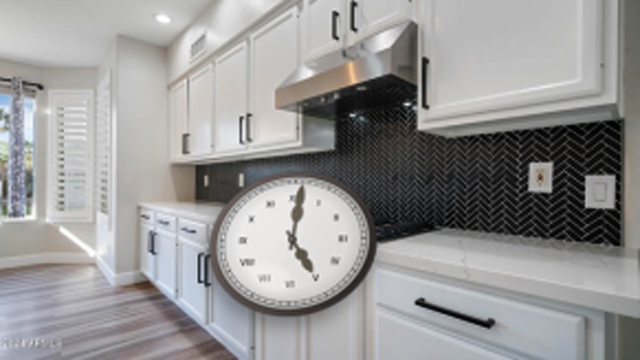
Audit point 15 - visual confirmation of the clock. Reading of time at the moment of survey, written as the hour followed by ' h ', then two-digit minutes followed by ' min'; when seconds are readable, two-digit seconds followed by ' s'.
5 h 01 min
